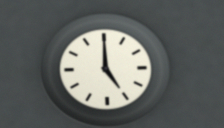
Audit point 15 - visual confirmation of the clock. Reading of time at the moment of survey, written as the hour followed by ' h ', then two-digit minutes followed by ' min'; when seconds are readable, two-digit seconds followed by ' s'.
5 h 00 min
